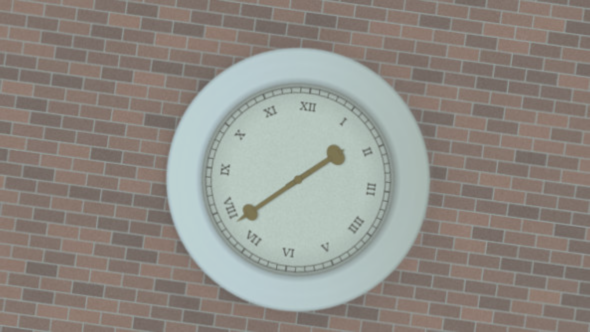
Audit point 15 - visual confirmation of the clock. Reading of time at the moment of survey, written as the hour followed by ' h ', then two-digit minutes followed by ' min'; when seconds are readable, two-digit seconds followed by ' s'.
1 h 38 min
